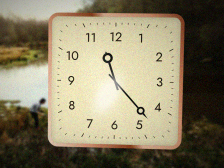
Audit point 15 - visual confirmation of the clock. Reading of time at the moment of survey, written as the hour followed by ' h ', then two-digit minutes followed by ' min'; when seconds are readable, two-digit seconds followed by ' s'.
11 h 23 min
